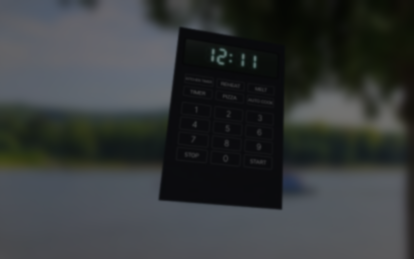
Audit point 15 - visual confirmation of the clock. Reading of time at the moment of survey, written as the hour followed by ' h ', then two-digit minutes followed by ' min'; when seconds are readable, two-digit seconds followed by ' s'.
12 h 11 min
